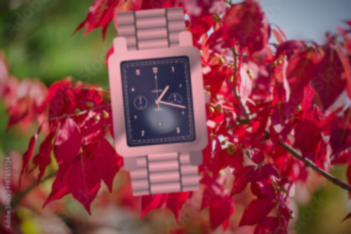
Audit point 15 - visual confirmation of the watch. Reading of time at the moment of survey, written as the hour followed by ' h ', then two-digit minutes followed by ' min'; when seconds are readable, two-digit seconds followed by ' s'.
1 h 18 min
